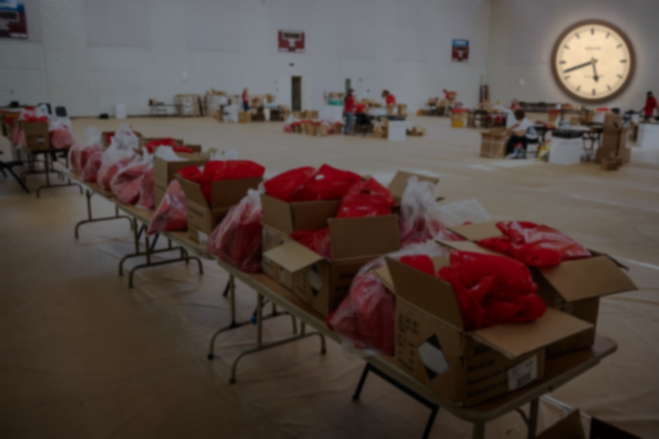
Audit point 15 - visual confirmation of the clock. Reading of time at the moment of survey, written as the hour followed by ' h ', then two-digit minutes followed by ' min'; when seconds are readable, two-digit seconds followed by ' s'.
5 h 42 min
